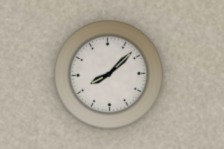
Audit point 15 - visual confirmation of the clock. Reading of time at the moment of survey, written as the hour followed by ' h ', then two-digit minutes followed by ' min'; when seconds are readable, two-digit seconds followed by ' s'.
8 h 08 min
